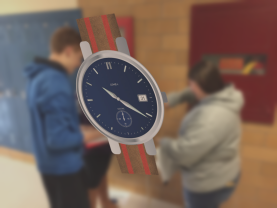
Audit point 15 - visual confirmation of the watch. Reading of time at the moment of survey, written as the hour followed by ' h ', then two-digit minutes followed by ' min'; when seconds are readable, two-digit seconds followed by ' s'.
10 h 21 min
